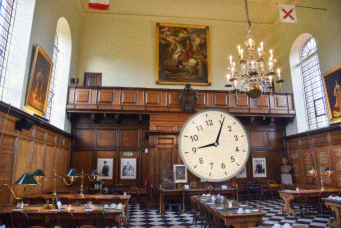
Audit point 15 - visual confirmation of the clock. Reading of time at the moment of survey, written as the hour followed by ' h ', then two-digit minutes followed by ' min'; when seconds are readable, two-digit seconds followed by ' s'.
9 h 06 min
